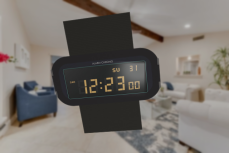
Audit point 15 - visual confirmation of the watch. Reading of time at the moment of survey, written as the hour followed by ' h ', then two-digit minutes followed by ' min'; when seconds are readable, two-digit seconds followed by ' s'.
12 h 23 min 00 s
